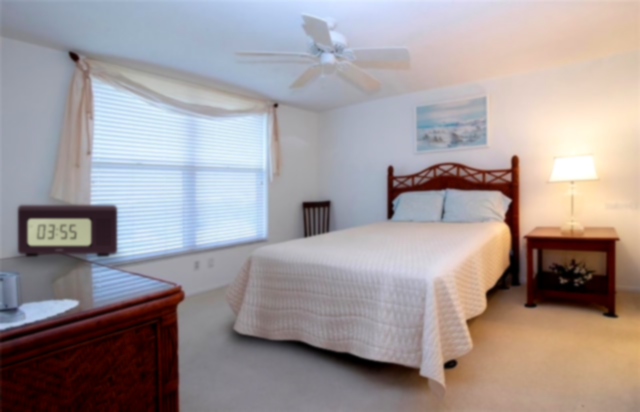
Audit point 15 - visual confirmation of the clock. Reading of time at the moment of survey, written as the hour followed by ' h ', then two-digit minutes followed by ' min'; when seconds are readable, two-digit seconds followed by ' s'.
3 h 55 min
